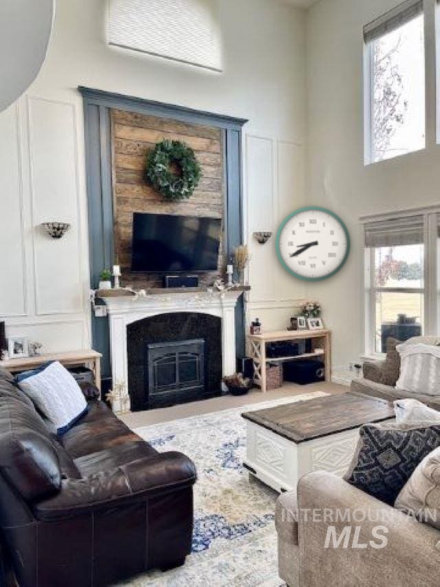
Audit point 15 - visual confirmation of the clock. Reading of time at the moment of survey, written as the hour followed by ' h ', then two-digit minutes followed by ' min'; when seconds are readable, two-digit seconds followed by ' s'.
8 h 40 min
